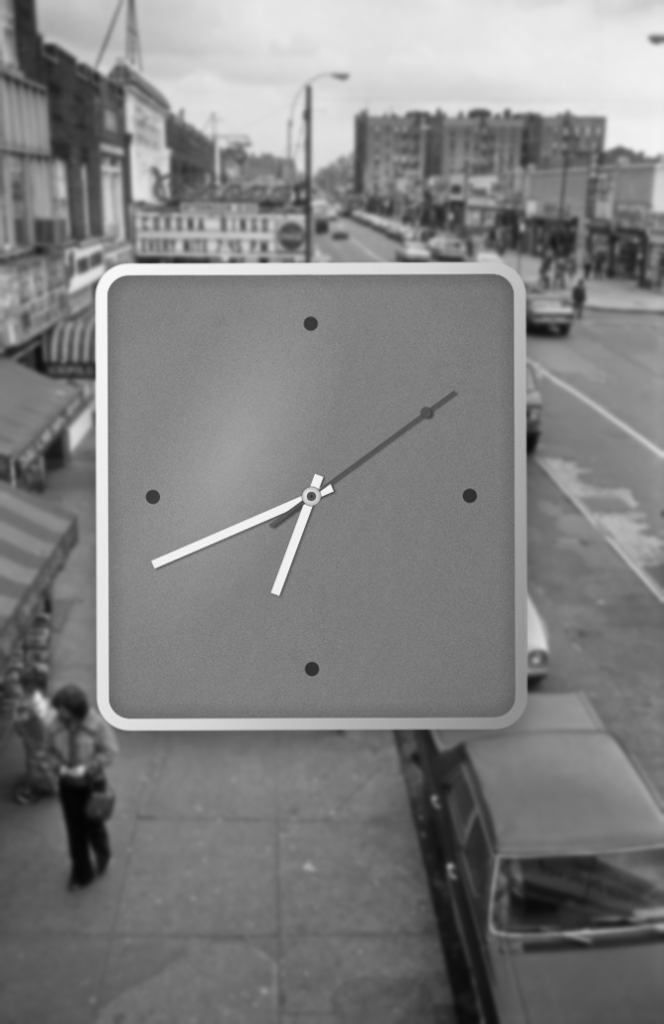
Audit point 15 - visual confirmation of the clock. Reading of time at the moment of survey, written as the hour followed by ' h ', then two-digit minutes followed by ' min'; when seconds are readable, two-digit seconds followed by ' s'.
6 h 41 min 09 s
